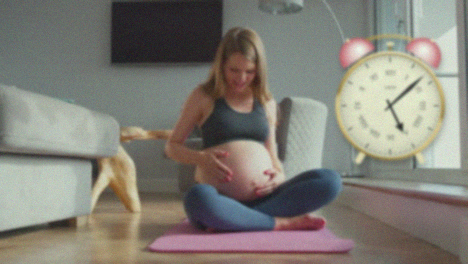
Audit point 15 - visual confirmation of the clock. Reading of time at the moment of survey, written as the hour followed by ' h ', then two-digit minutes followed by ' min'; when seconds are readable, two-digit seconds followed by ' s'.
5 h 08 min
